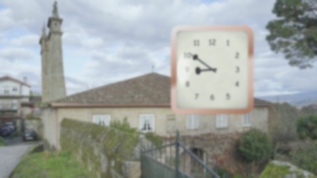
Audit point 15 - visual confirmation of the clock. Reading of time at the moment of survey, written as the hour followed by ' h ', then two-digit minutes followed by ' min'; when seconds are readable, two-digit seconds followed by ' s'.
8 h 51 min
